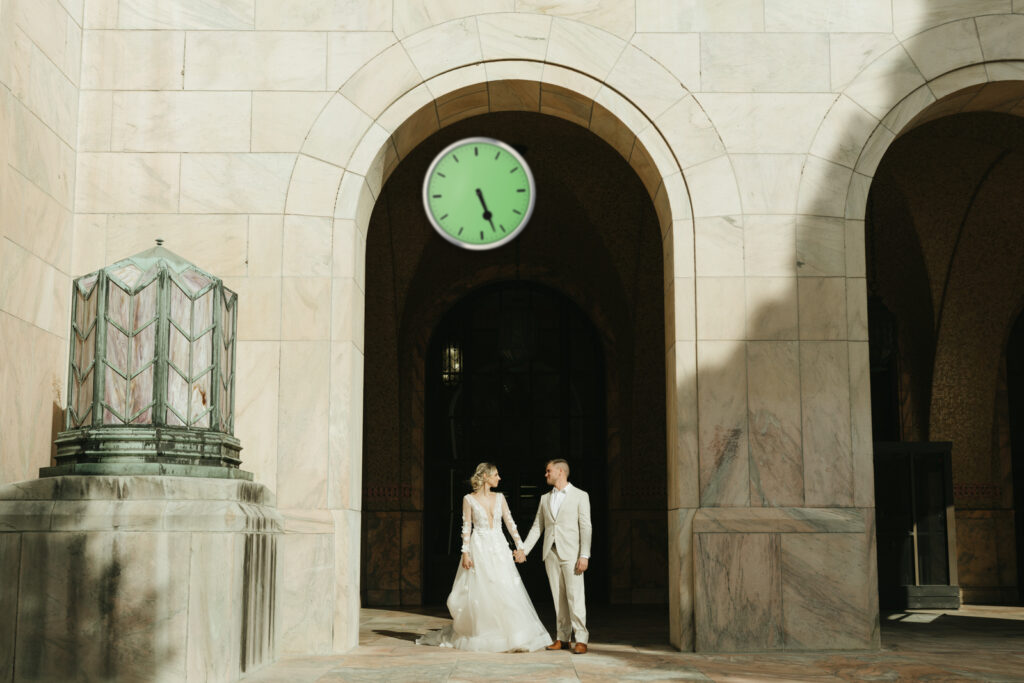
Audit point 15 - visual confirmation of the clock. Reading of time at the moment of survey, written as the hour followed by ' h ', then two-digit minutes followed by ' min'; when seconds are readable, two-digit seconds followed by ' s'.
5 h 27 min
